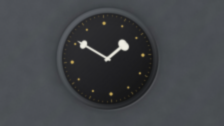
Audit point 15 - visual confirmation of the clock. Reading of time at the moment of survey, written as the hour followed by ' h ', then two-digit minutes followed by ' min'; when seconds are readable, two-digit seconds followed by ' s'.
1 h 51 min
